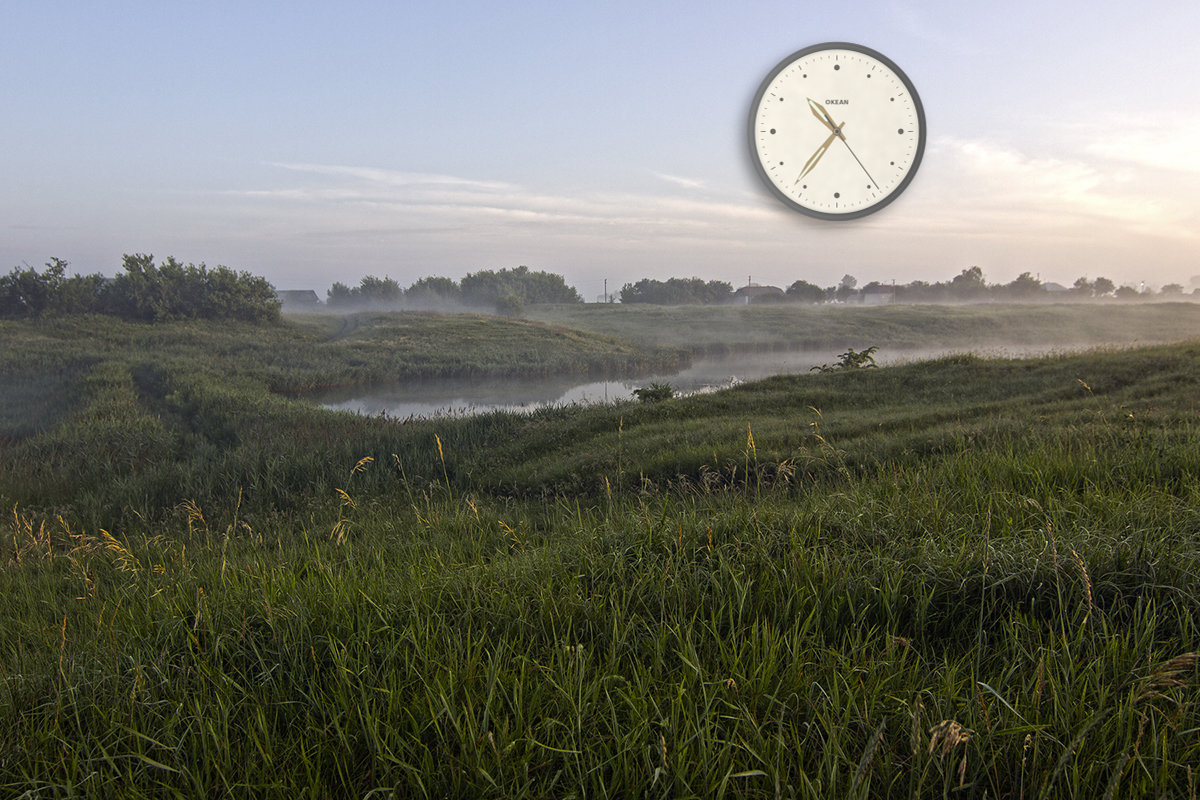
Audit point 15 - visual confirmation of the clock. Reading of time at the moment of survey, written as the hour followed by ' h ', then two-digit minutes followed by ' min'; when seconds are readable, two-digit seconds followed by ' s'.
10 h 36 min 24 s
